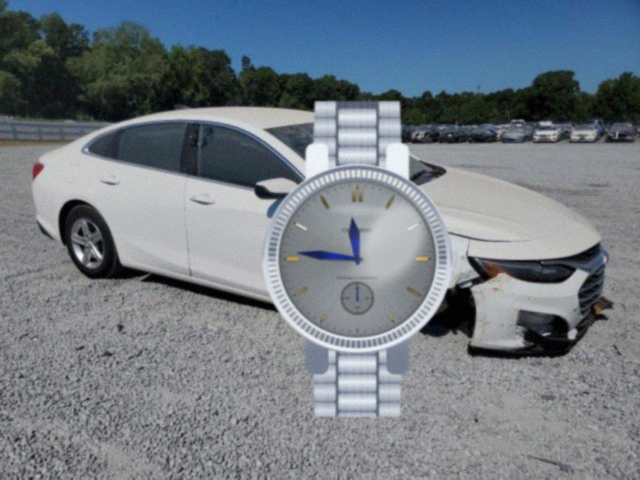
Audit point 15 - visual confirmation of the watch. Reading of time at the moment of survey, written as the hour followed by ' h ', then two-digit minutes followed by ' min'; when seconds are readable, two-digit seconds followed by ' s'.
11 h 46 min
